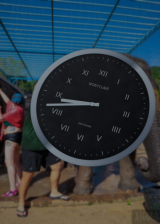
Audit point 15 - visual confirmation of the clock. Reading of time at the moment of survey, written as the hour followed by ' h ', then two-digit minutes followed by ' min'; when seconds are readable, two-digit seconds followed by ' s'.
8 h 42 min
